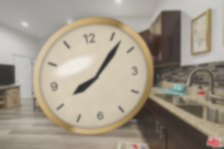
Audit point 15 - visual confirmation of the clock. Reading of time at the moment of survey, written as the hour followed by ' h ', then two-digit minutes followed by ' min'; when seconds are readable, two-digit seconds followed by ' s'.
8 h 07 min
